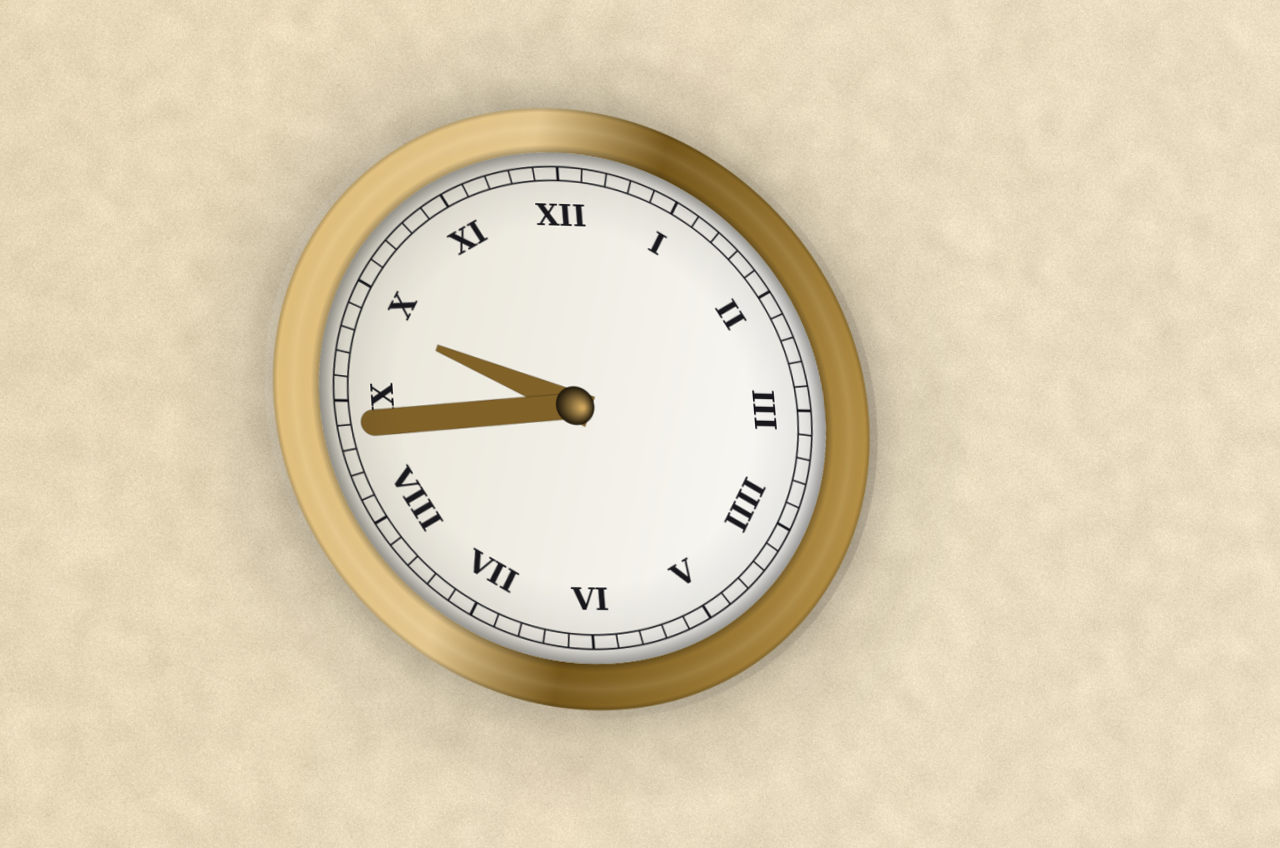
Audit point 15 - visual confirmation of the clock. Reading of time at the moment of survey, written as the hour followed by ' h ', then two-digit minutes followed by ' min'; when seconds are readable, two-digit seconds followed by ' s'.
9 h 44 min
